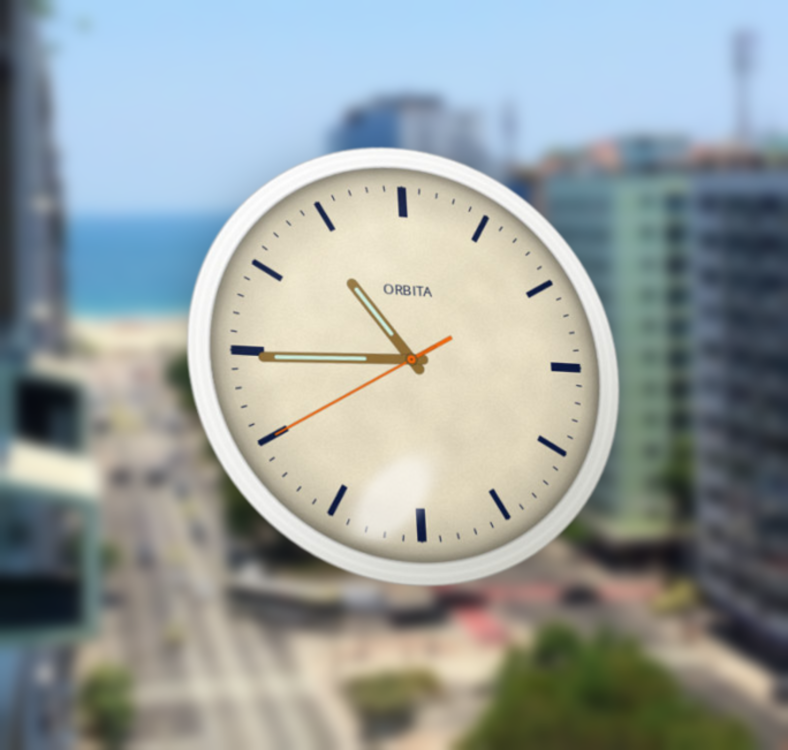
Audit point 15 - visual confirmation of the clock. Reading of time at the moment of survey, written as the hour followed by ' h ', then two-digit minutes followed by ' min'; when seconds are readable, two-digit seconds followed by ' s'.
10 h 44 min 40 s
